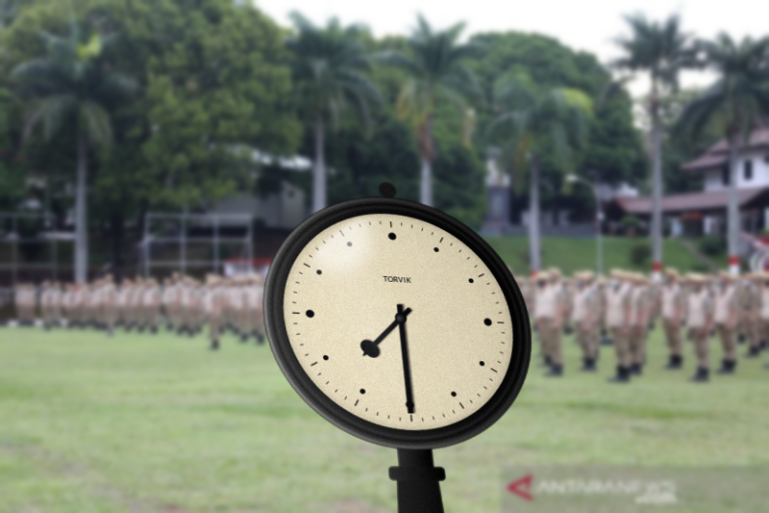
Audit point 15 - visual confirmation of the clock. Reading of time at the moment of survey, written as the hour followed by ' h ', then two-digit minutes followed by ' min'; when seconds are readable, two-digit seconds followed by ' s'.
7 h 30 min
